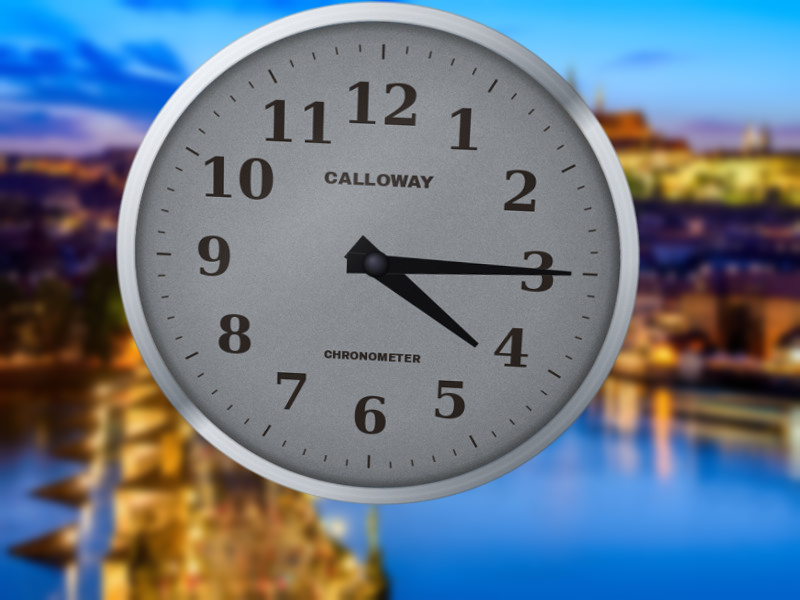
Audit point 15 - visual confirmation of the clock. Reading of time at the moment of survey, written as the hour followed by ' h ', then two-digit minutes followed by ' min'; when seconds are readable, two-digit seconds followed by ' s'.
4 h 15 min
